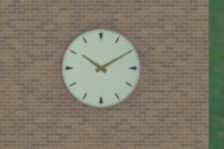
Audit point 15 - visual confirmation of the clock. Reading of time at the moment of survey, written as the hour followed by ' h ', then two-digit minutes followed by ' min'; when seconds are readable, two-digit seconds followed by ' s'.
10 h 10 min
